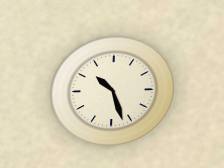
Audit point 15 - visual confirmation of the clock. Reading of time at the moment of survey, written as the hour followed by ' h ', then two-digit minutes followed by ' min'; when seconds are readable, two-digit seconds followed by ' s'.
10 h 27 min
